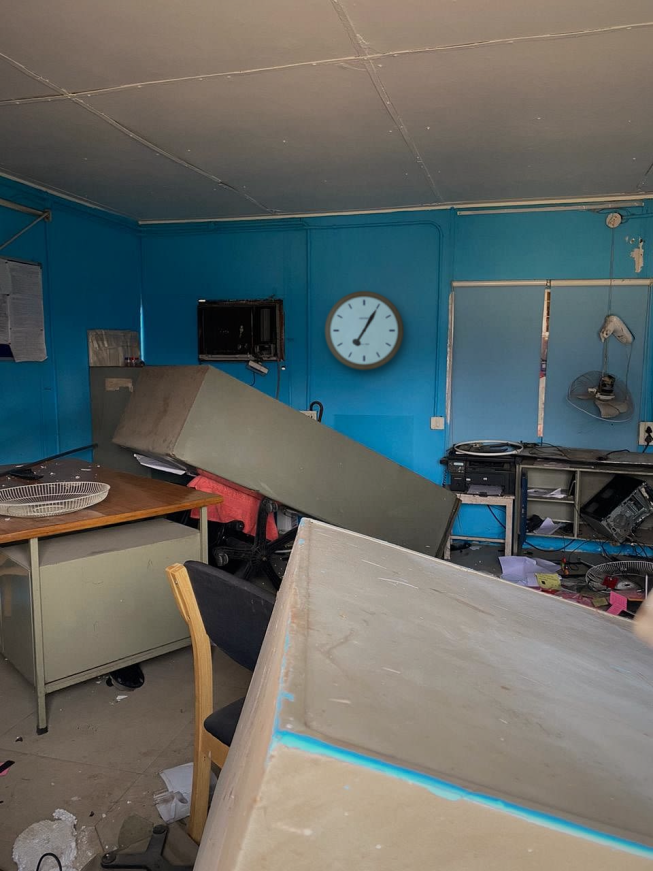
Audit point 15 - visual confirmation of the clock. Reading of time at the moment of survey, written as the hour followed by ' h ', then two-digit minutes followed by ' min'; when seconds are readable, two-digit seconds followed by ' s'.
7 h 05 min
